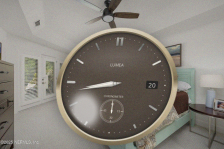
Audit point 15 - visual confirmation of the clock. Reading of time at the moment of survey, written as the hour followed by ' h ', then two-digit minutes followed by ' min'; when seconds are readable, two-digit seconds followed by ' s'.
8 h 43 min
